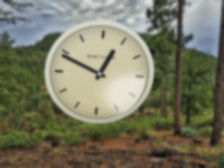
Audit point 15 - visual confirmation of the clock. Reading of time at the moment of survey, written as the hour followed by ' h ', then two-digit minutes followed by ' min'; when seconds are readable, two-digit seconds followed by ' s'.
12 h 49 min
